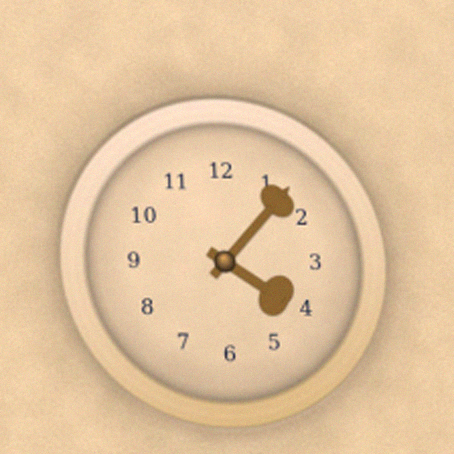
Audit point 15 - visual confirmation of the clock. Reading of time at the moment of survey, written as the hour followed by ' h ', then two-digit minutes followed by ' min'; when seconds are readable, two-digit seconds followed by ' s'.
4 h 07 min
